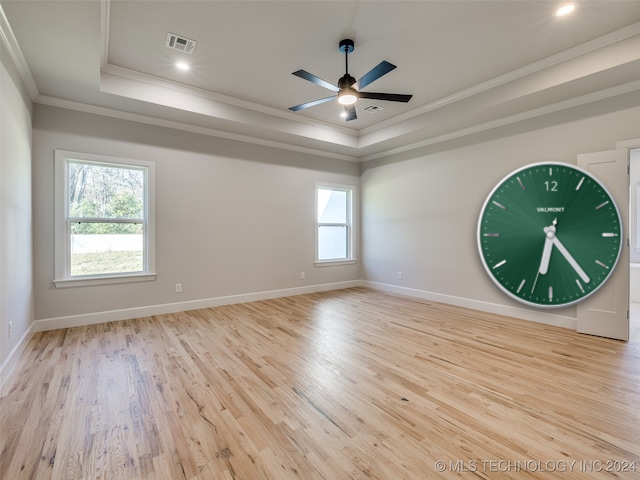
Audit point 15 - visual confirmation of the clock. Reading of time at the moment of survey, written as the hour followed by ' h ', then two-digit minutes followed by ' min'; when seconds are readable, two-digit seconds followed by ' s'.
6 h 23 min 33 s
